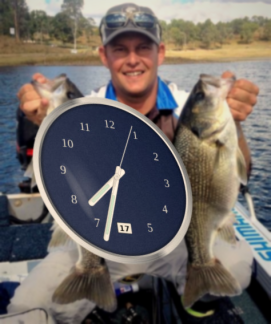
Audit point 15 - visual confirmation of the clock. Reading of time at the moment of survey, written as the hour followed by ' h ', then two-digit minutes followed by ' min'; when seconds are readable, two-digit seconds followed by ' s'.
7 h 33 min 04 s
